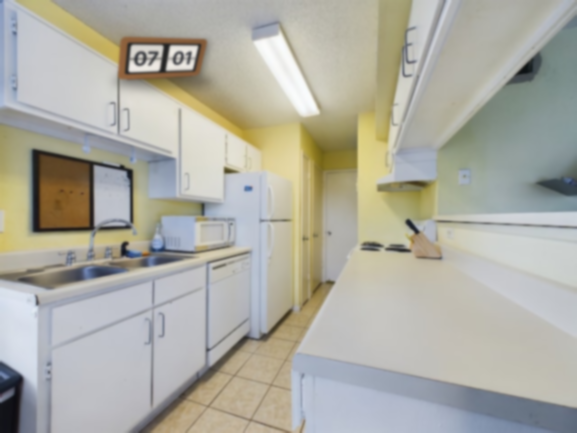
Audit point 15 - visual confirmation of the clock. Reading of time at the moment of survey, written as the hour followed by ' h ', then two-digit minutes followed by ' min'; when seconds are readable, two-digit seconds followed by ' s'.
7 h 01 min
